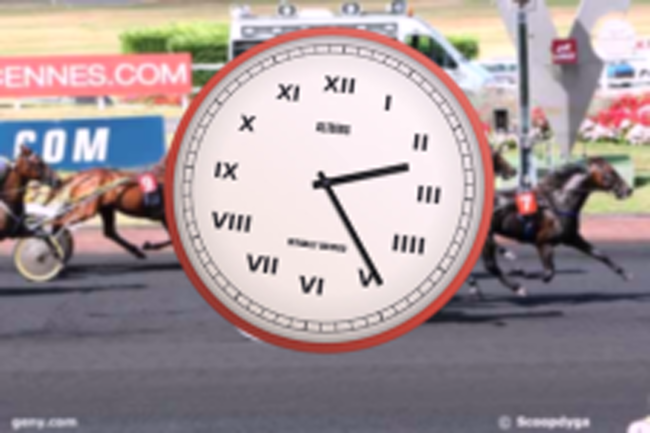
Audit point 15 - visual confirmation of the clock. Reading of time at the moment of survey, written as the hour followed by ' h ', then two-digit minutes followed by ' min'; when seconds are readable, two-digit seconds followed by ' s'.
2 h 24 min
